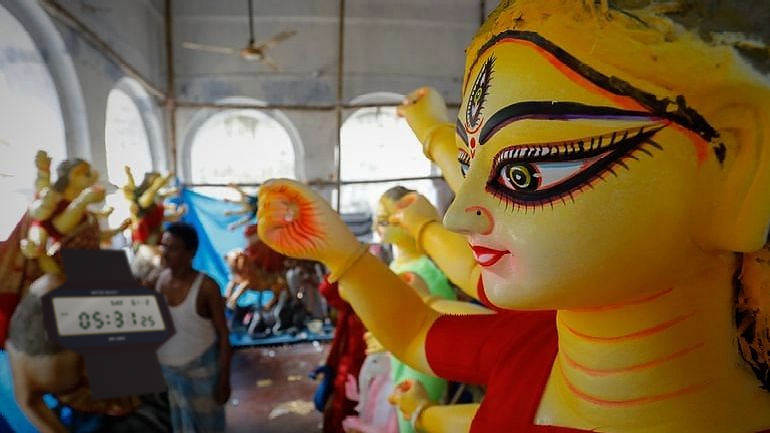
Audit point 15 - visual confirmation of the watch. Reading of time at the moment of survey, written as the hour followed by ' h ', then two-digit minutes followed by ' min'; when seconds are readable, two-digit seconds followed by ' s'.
5 h 31 min
